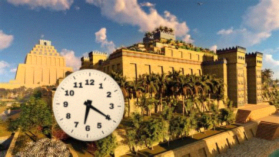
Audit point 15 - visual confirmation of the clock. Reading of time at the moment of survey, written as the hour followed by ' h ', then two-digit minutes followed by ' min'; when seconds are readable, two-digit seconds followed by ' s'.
6 h 20 min
